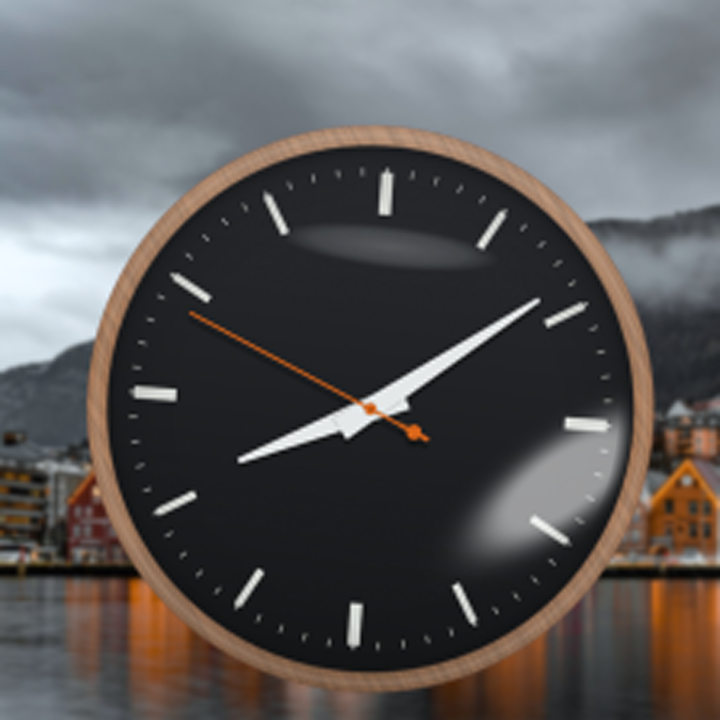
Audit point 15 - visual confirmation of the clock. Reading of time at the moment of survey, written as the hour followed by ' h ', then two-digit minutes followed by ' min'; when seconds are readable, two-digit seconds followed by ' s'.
8 h 08 min 49 s
